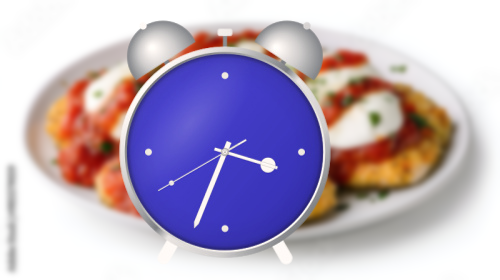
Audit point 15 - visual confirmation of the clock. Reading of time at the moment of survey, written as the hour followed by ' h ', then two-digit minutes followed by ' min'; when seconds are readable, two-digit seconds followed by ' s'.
3 h 33 min 40 s
